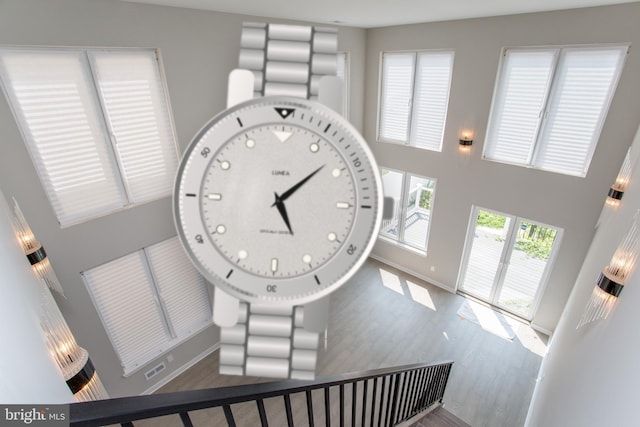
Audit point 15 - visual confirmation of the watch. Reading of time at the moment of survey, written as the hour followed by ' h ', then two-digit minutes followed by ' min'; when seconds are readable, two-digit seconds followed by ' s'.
5 h 08 min
